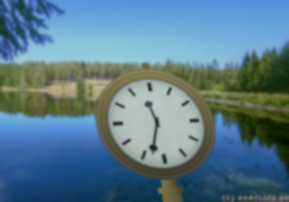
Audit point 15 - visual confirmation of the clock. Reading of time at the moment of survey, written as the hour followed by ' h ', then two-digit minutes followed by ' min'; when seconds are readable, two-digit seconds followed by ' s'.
11 h 33 min
